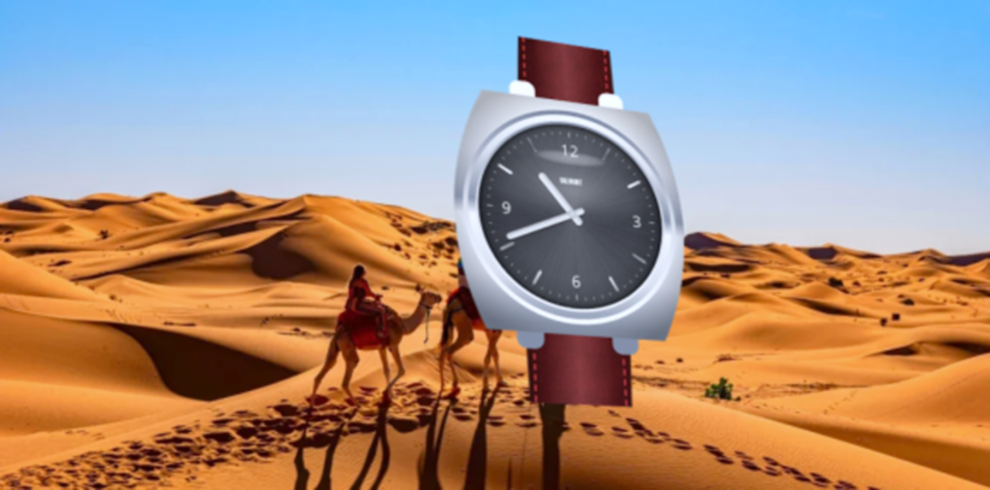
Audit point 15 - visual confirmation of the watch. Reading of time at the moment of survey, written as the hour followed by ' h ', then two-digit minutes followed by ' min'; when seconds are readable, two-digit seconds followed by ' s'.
10 h 41 min
